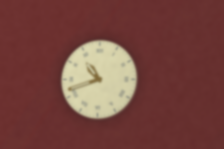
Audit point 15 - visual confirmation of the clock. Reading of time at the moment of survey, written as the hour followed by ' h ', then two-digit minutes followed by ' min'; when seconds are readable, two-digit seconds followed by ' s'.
10 h 42 min
